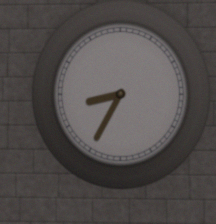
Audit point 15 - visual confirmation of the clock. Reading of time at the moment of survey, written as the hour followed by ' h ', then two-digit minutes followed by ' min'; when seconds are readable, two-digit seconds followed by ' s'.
8 h 35 min
